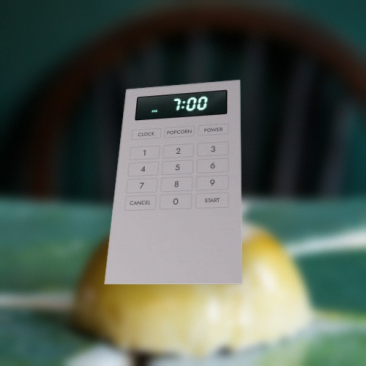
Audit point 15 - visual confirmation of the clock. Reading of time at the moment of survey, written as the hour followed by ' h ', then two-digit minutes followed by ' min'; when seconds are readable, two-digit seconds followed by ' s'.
7 h 00 min
